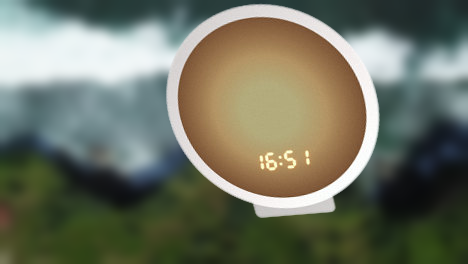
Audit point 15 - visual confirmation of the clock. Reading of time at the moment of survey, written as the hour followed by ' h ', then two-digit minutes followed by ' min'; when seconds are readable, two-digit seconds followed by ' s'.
16 h 51 min
